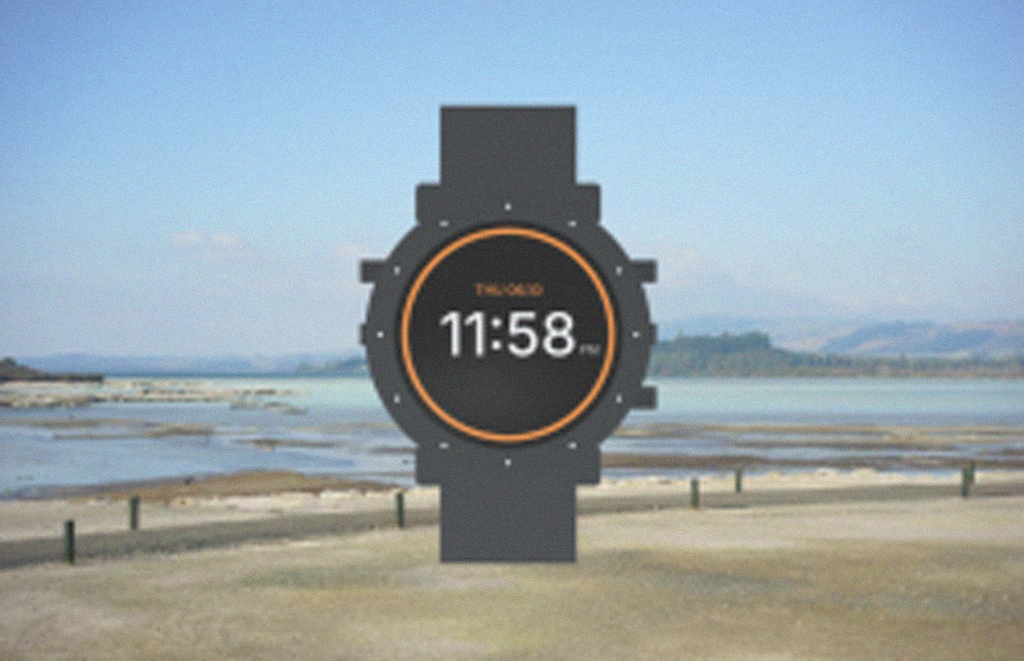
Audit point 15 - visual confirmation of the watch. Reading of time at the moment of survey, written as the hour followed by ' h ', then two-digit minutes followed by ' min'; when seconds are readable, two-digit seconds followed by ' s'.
11 h 58 min
